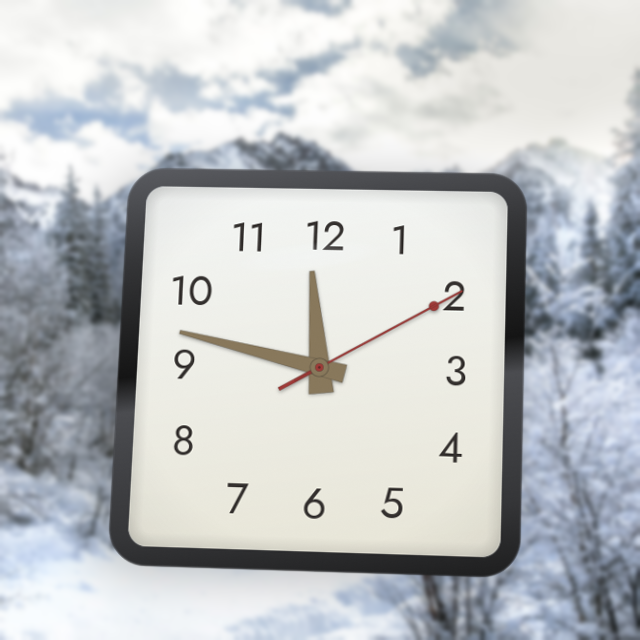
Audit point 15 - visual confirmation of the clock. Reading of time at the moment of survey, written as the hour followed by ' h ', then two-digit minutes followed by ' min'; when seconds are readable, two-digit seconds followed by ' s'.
11 h 47 min 10 s
